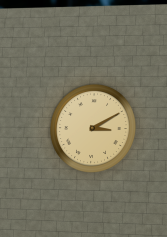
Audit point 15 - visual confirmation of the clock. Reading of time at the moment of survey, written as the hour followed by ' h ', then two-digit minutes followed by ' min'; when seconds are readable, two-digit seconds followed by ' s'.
3 h 10 min
